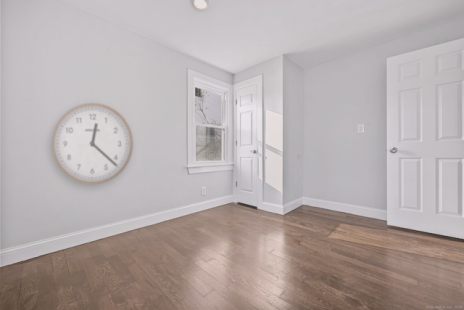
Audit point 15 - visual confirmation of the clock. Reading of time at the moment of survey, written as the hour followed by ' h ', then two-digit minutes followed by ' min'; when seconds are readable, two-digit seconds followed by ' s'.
12 h 22 min
